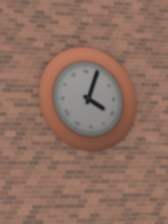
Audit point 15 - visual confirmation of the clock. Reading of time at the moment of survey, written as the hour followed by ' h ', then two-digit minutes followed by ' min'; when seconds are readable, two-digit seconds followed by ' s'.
4 h 04 min
